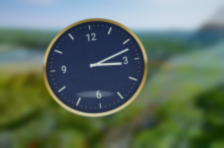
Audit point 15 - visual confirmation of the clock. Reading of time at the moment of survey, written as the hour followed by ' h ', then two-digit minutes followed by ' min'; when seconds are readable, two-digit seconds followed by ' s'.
3 h 12 min
